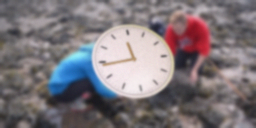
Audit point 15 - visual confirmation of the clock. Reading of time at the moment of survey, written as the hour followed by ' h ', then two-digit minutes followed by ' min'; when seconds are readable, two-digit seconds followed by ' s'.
11 h 44 min
